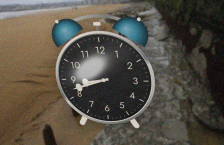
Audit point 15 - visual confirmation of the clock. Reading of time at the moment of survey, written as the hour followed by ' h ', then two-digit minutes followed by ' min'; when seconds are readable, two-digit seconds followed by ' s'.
8 h 42 min
